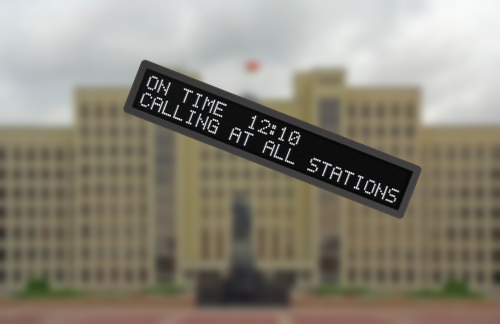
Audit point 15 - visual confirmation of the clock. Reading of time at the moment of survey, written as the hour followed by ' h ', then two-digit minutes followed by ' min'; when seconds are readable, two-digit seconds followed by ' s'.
12 h 10 min
